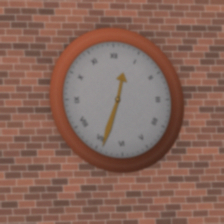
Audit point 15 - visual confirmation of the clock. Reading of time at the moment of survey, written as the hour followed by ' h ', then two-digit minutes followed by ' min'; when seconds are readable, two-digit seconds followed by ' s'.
12 h 34 min
